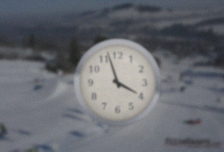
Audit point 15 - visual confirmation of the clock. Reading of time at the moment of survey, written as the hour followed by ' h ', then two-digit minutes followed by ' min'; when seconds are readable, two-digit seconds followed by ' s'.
3 h 57 min
